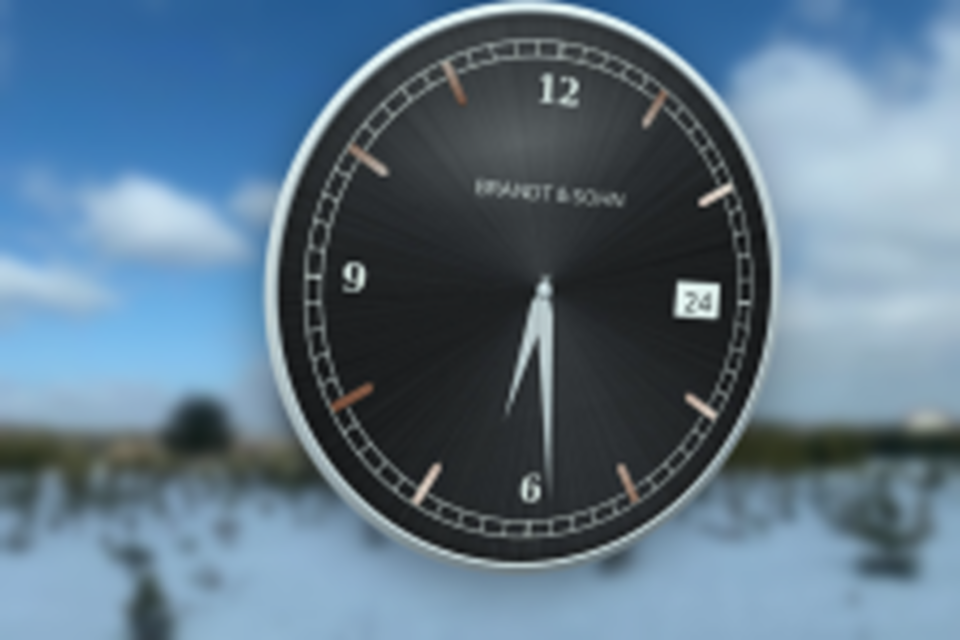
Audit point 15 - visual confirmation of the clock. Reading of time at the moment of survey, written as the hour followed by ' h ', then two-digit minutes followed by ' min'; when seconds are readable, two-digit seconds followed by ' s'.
6 h 29 min
